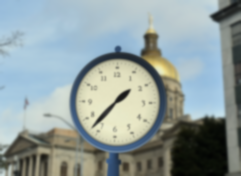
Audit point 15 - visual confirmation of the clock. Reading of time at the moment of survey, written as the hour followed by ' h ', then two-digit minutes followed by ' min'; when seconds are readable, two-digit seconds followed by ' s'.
1 h 37 min
